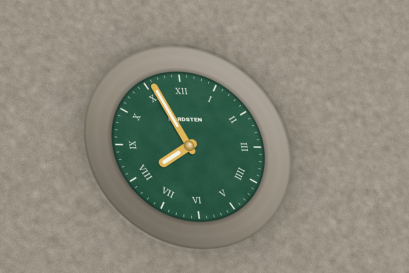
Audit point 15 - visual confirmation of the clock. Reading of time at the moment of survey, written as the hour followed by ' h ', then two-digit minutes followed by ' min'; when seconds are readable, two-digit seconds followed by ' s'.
7 h 56 min
